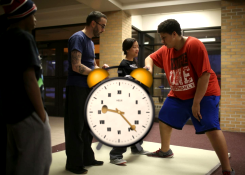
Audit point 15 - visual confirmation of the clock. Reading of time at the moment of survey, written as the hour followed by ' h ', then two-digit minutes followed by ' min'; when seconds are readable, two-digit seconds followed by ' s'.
9 h 23 min
